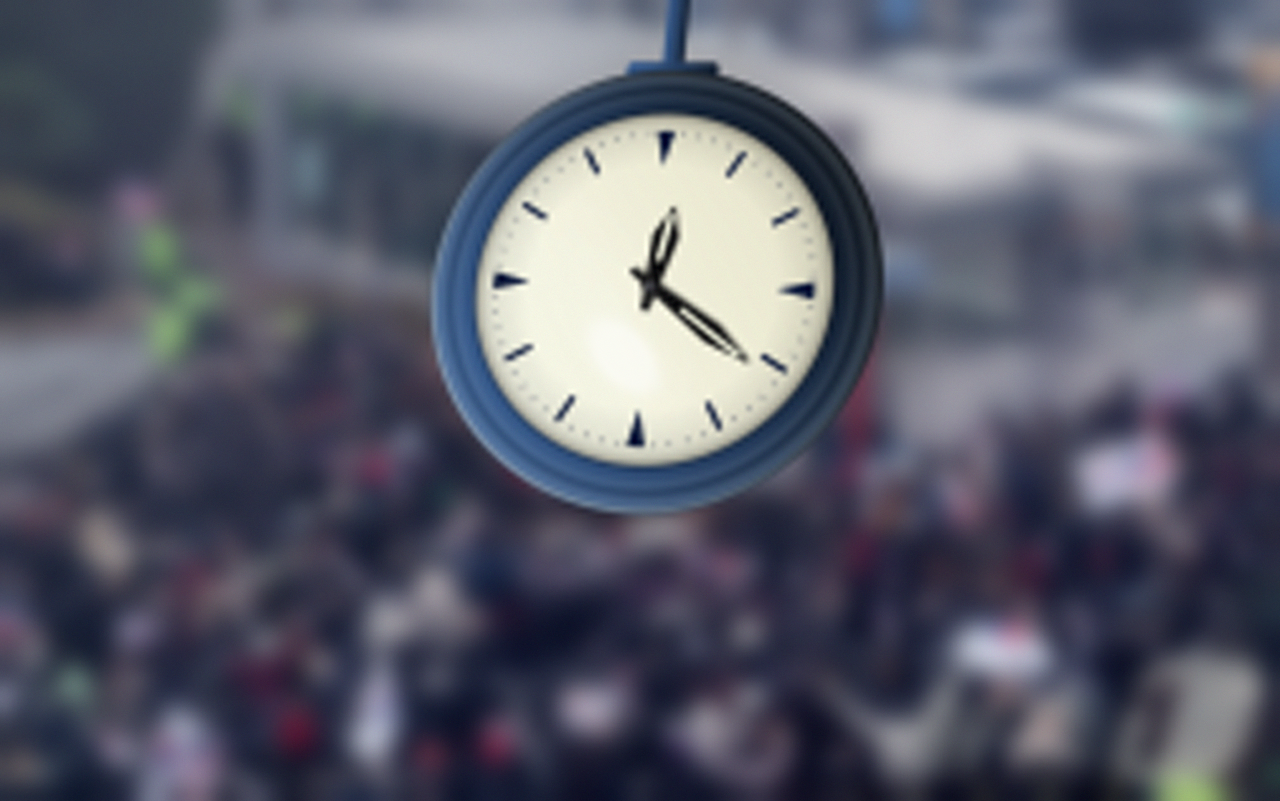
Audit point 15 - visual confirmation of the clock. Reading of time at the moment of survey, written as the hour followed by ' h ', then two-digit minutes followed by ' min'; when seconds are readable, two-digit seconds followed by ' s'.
12 h 21 min
